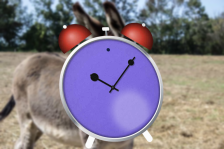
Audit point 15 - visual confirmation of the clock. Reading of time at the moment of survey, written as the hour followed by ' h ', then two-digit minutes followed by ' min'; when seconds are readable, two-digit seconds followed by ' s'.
10 h 07 min
